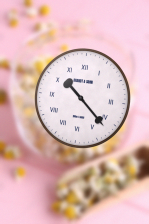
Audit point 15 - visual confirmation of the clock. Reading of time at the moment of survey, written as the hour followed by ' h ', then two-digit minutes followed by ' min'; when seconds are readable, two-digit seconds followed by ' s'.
10 h 22 min
